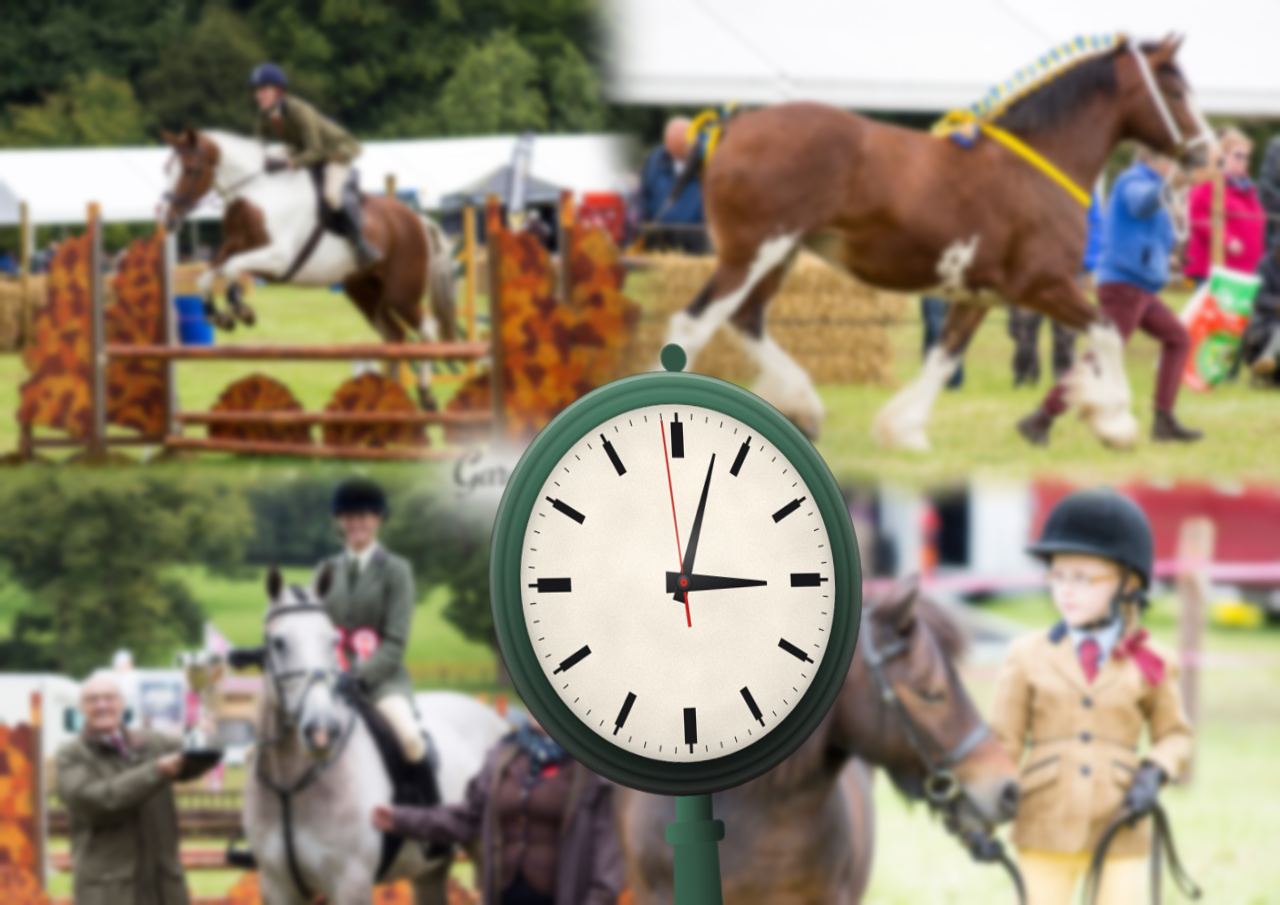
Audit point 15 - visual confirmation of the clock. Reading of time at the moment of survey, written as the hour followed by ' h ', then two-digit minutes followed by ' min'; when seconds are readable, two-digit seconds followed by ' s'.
3 h 02 min 59 s
